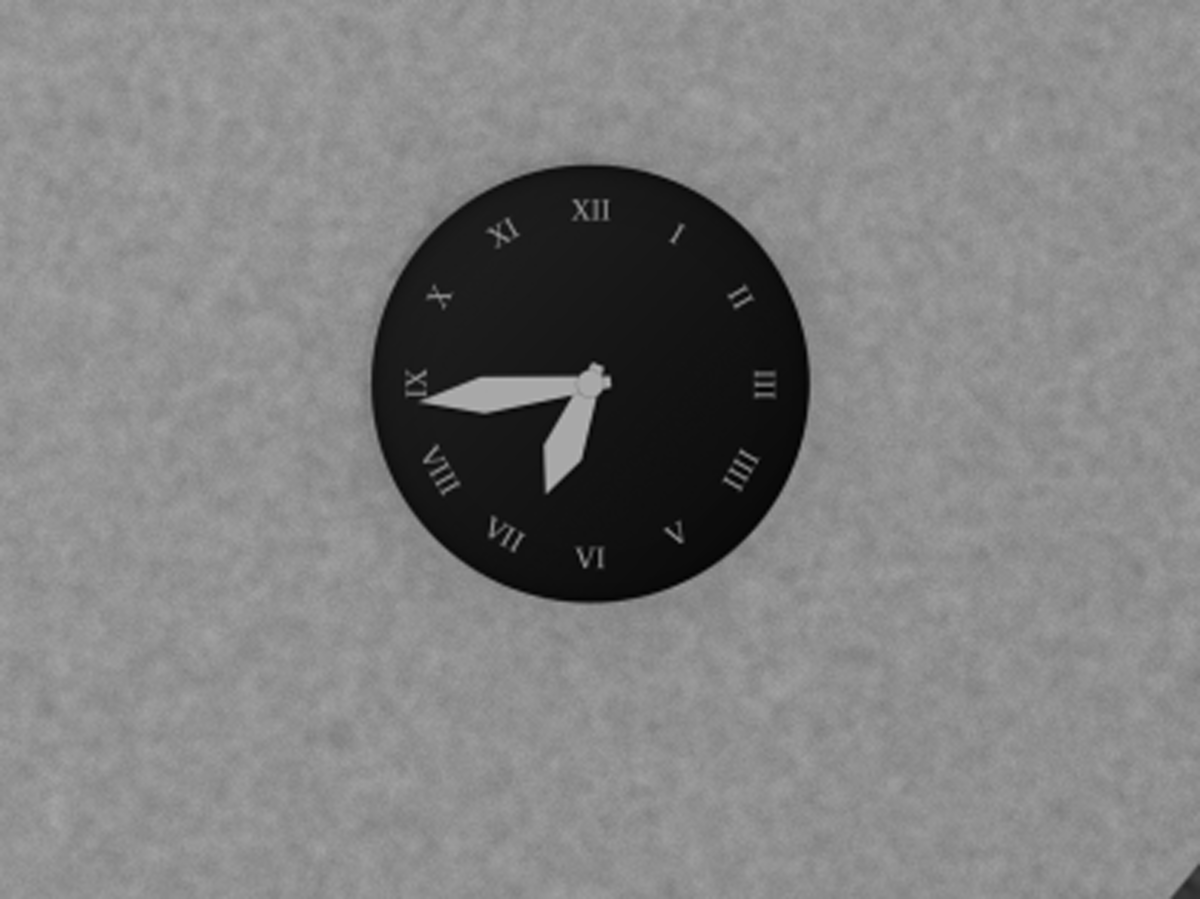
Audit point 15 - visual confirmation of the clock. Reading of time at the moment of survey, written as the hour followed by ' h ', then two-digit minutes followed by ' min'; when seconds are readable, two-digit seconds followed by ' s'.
6 h 44 min
